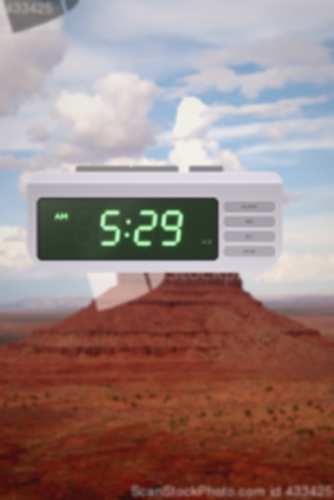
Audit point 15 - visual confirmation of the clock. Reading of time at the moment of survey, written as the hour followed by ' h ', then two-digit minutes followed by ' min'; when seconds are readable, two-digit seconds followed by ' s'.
5 h 29 min
